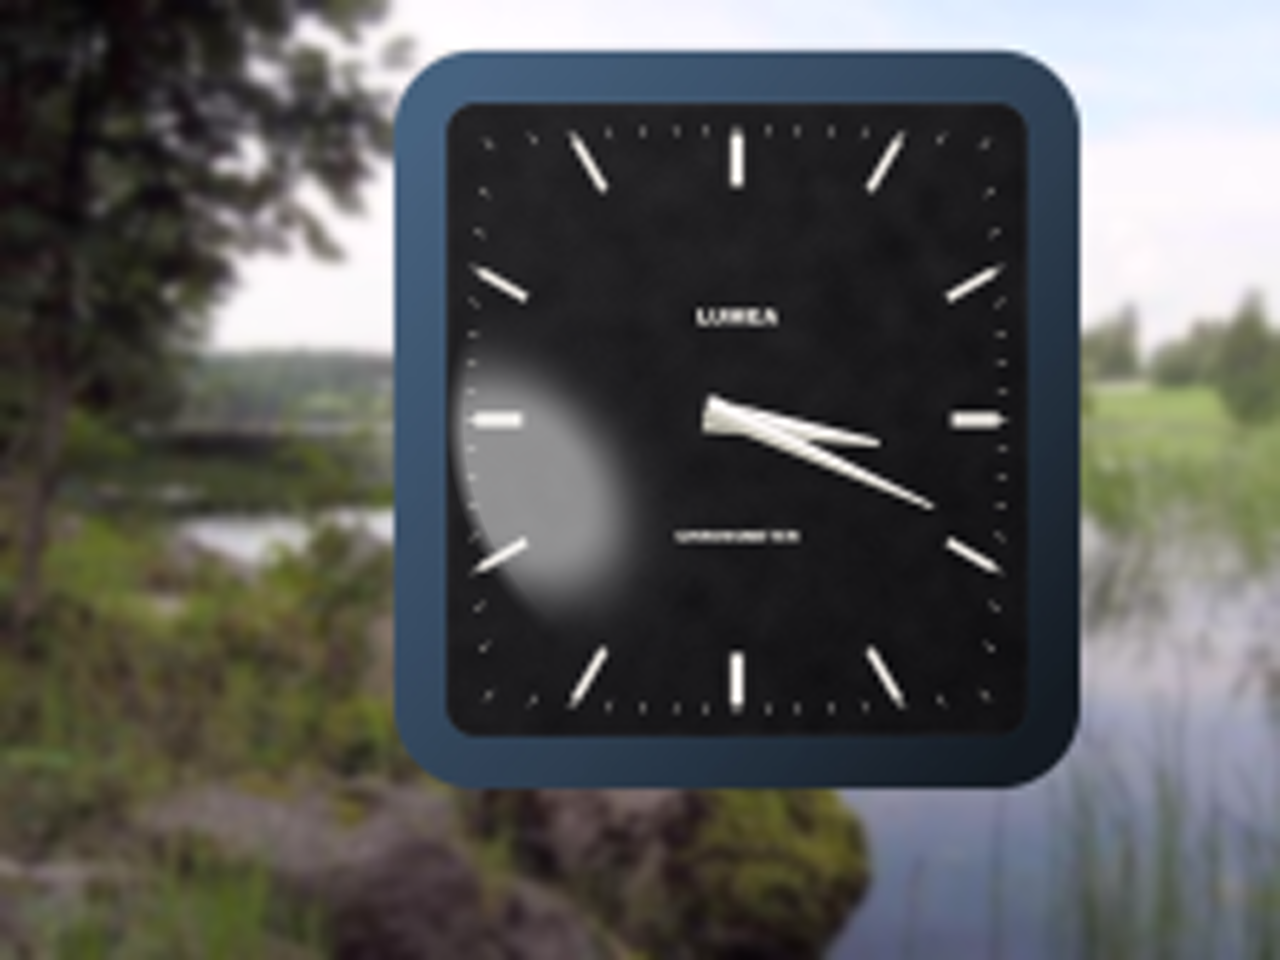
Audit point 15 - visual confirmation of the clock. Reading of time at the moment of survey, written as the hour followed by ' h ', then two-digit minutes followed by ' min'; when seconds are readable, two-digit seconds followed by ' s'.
3 h 19 min
